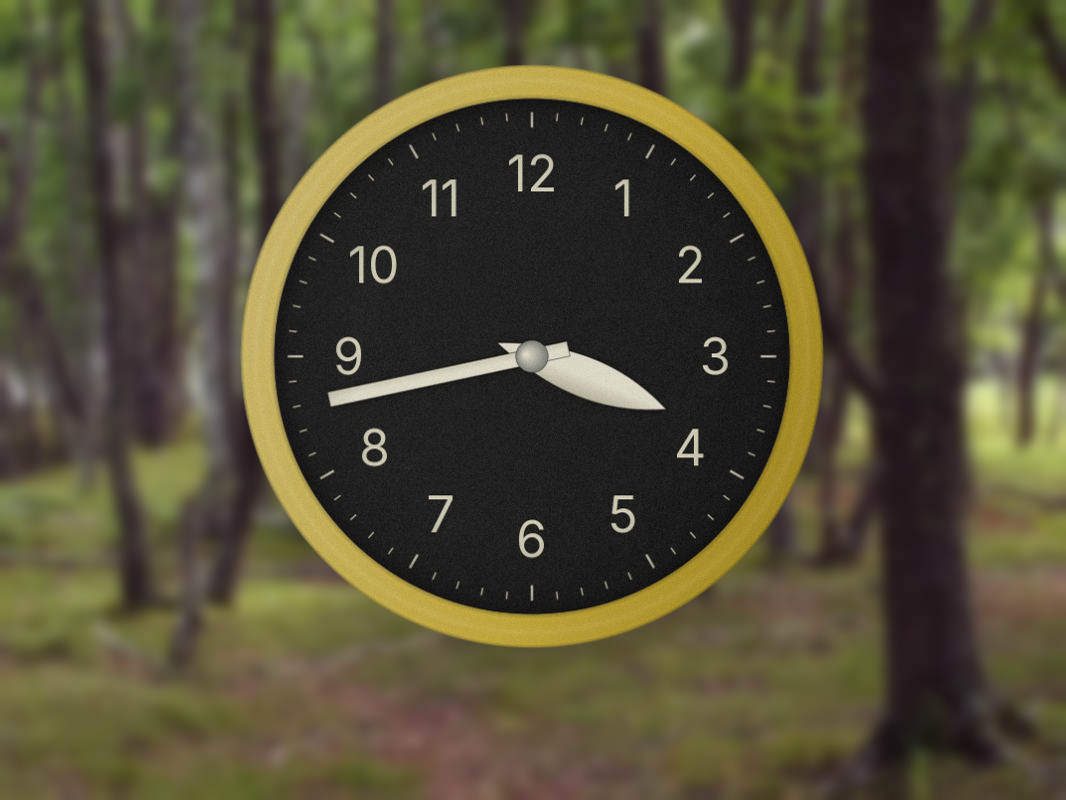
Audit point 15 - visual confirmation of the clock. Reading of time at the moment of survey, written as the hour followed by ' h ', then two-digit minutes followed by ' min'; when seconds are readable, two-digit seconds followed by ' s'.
3 h 43 min
